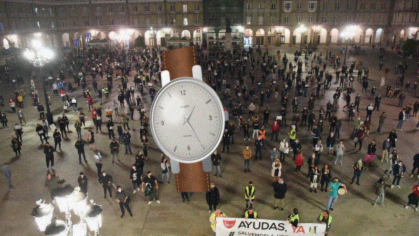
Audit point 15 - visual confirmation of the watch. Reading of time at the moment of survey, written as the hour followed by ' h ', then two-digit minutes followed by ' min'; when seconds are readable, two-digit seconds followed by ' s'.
1 h 25 min
